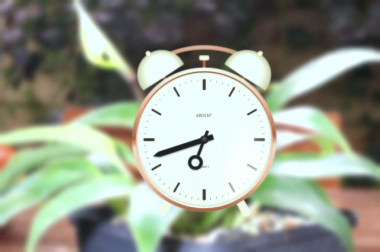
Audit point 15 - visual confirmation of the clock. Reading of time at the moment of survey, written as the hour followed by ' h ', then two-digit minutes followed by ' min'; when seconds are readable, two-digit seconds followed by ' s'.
6 h 42 min
